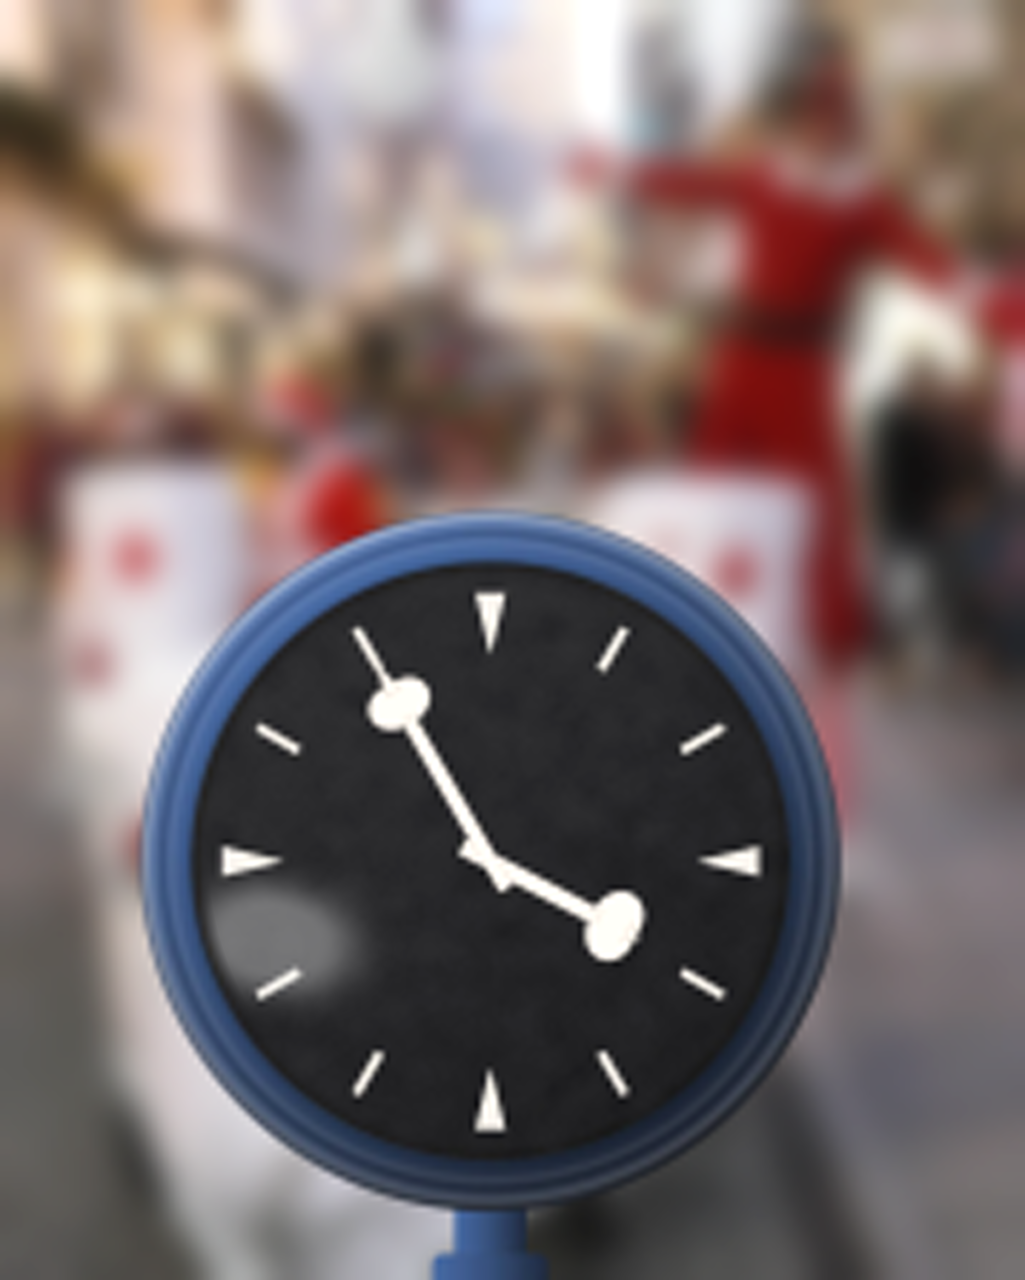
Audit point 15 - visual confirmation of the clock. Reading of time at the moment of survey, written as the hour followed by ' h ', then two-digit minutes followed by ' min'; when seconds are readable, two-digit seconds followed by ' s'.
3 h 55 min
